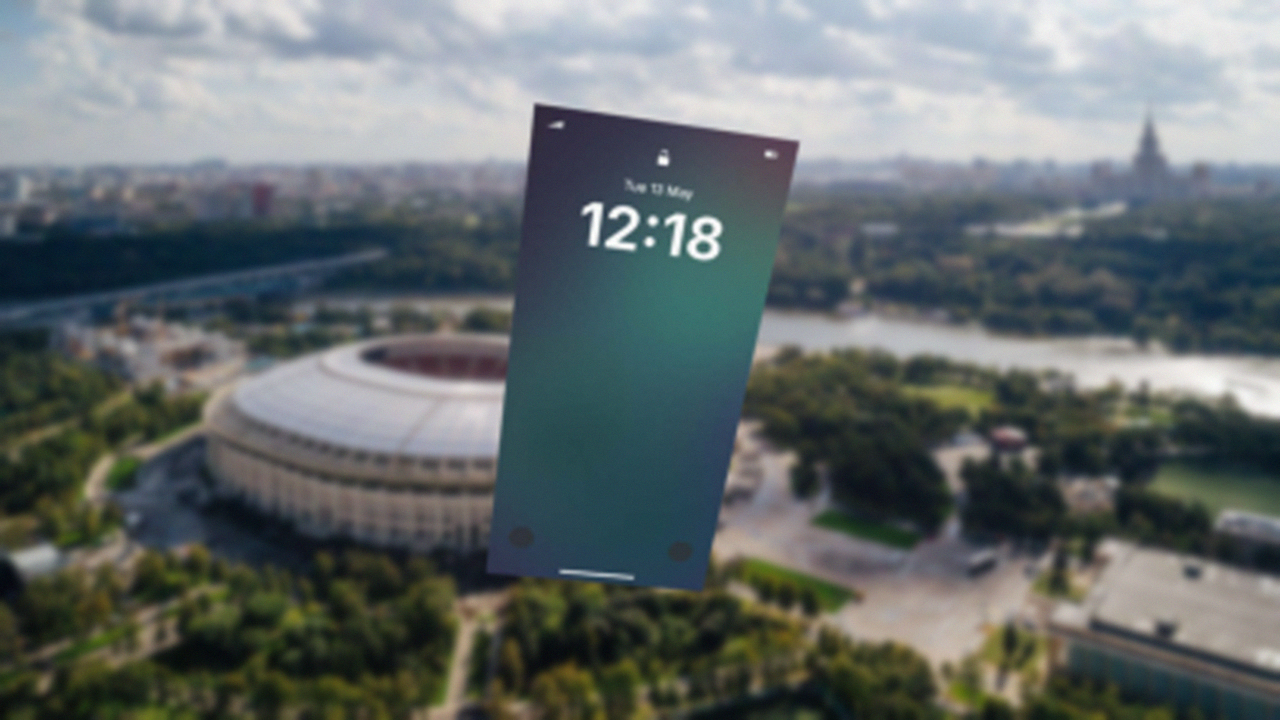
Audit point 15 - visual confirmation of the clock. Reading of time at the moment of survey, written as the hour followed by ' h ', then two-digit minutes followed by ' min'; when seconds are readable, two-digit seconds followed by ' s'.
12 h 18 min
